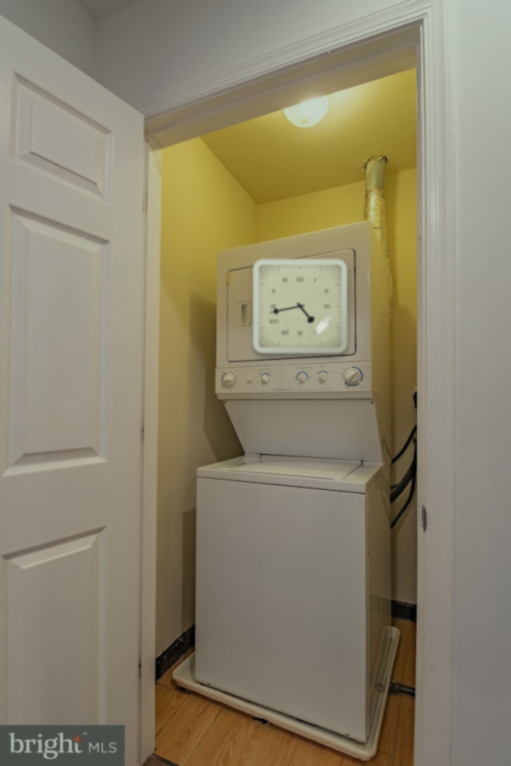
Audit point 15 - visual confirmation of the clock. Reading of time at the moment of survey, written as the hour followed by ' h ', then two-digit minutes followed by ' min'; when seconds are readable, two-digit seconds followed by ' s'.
4 h 43 min
